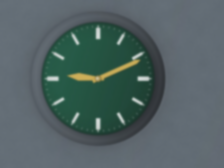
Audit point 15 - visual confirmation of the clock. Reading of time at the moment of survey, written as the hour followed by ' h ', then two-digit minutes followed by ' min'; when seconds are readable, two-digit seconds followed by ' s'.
9 h 11 min
